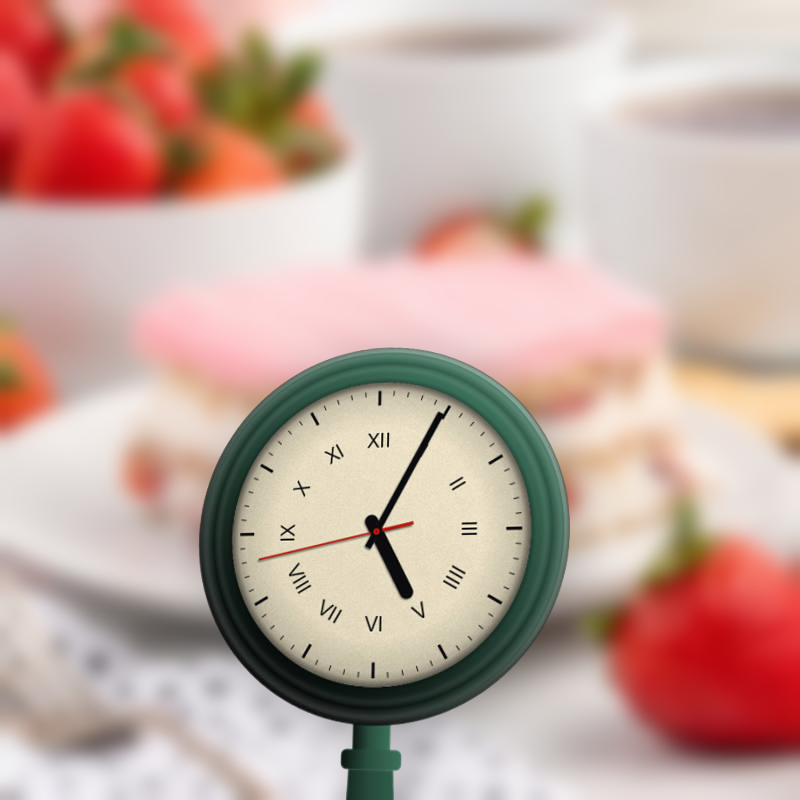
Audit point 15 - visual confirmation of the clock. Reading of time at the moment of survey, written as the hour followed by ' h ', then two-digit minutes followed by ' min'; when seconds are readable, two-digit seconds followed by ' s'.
5 h 04 min 43 s
